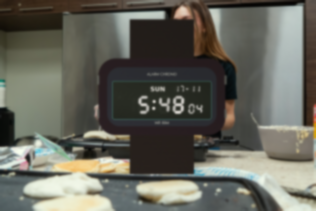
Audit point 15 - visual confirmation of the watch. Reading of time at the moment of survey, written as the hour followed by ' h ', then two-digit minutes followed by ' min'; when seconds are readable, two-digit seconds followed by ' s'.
5 h 48 min
